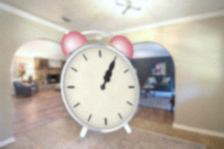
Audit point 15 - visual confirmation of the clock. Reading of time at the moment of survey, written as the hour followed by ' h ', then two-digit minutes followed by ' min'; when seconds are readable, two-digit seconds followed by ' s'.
1 h 05 min
